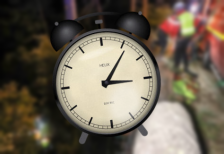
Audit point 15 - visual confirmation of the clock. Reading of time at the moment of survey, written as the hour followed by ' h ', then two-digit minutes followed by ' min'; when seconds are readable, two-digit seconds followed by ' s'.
3 h 06 min
